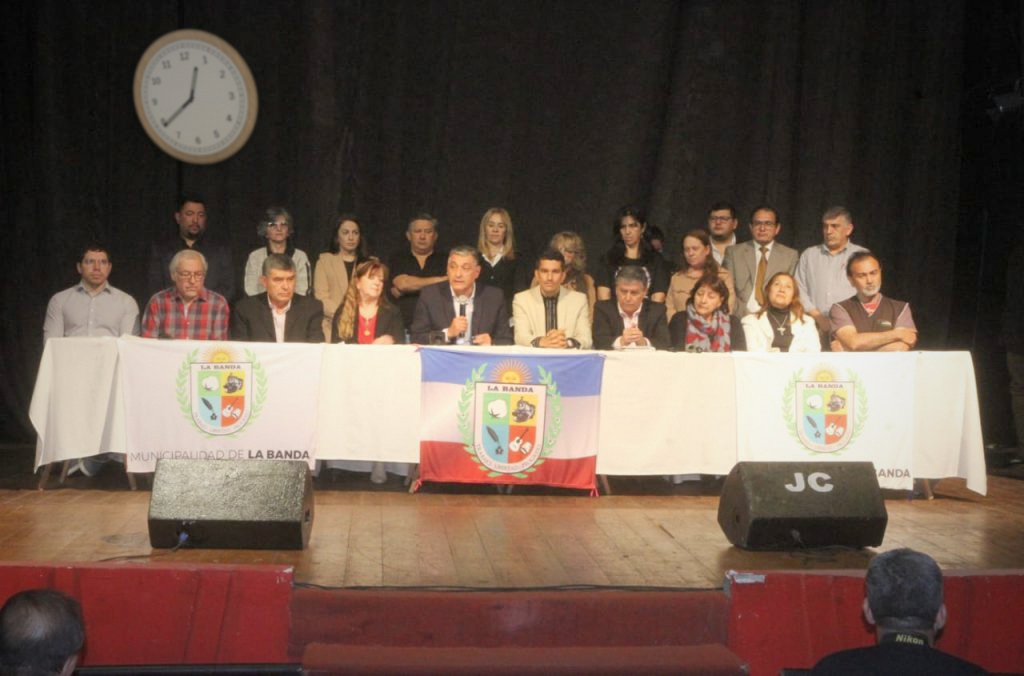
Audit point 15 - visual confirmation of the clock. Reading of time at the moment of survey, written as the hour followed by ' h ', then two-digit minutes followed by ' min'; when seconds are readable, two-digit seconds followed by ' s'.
12 h 39 min
